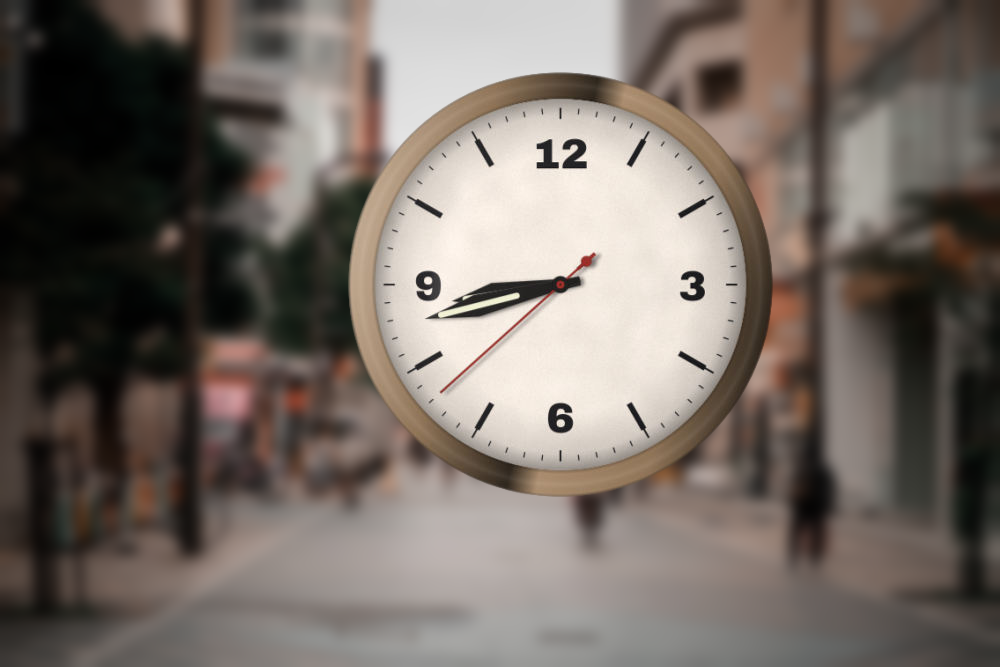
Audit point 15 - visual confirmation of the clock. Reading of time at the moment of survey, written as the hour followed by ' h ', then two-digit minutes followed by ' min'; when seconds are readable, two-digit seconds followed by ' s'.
8 h 42 min 38 s
